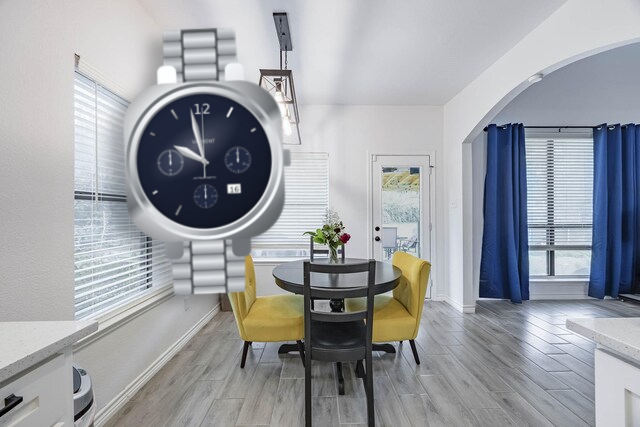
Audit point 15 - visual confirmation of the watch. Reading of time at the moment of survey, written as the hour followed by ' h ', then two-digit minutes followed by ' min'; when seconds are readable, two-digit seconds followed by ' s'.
9 h 58 min
